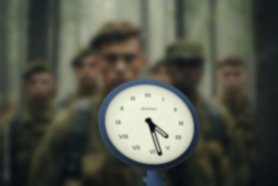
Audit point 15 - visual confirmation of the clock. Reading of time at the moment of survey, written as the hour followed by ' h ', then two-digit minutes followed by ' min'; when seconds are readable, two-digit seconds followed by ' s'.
4 h 28 min
